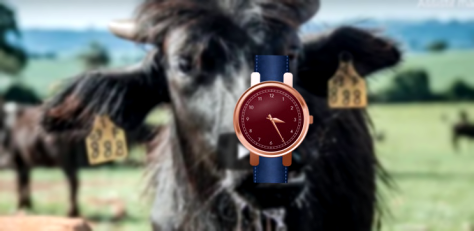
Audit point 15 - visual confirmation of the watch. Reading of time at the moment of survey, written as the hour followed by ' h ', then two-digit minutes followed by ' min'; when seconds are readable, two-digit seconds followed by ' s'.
3 h 25 min
